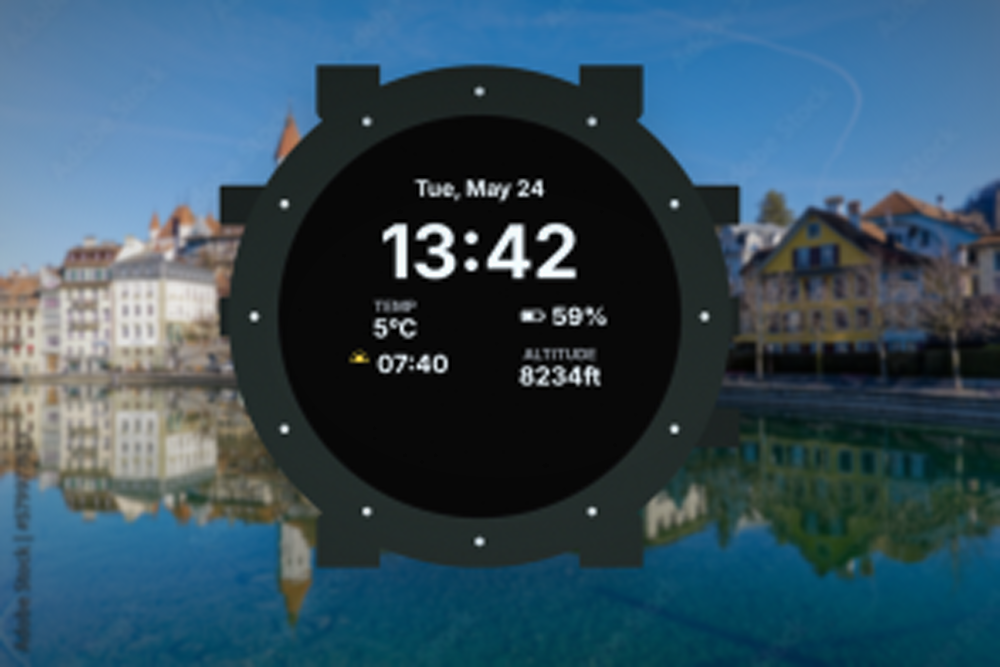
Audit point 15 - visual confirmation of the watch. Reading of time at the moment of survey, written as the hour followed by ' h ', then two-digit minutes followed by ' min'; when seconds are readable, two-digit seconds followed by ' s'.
13 h 42 min
